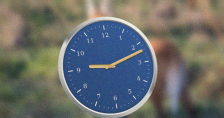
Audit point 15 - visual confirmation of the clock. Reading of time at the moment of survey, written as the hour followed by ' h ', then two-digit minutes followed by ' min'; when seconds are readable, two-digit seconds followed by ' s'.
9 h 12 min
